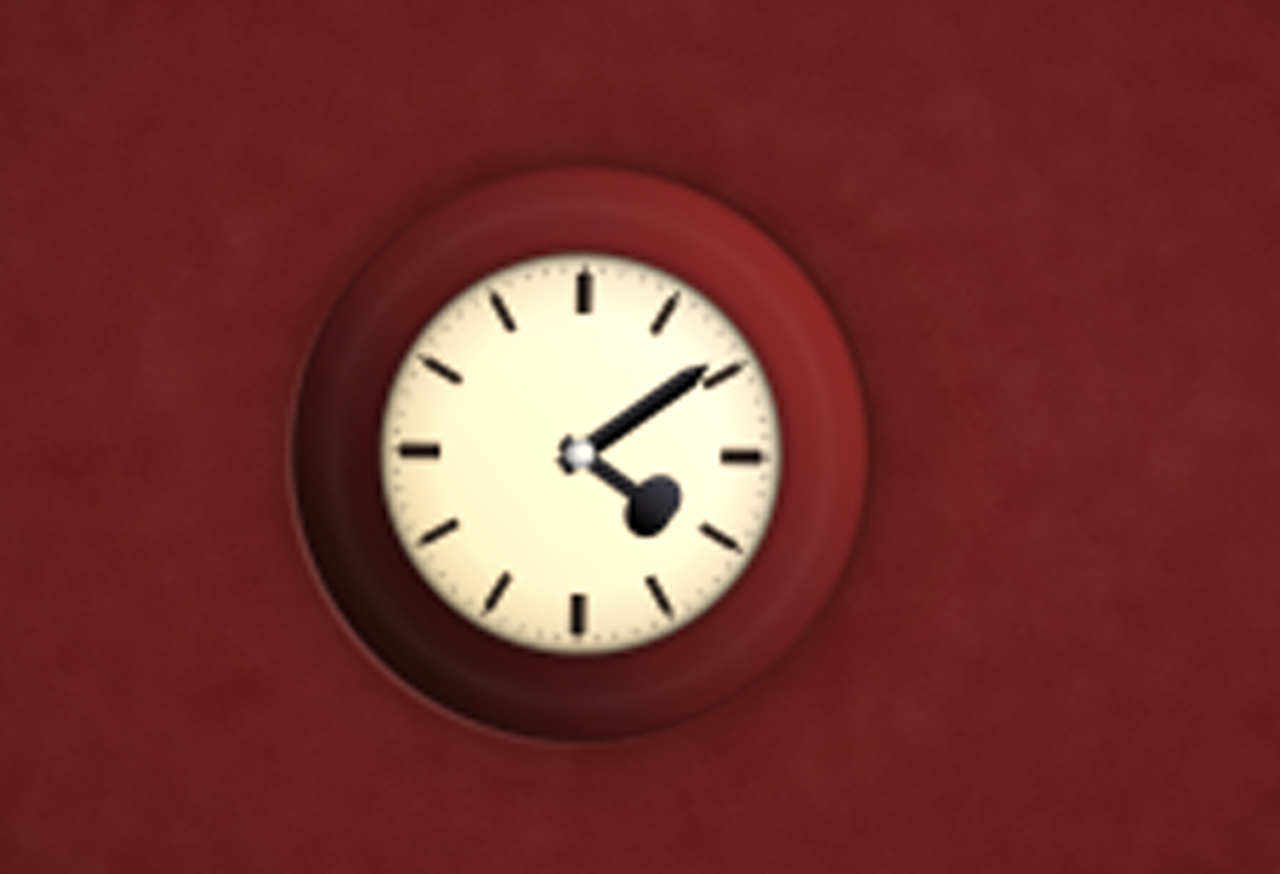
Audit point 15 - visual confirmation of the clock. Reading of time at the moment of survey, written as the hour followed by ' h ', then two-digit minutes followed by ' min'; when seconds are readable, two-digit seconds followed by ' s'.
4 h 09 min
